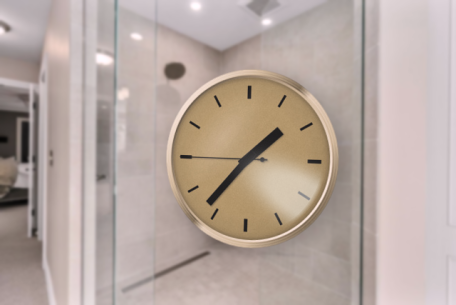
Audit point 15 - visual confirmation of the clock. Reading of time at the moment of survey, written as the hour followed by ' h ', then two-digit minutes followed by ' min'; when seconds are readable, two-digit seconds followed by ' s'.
1 h 36 min 45 s
